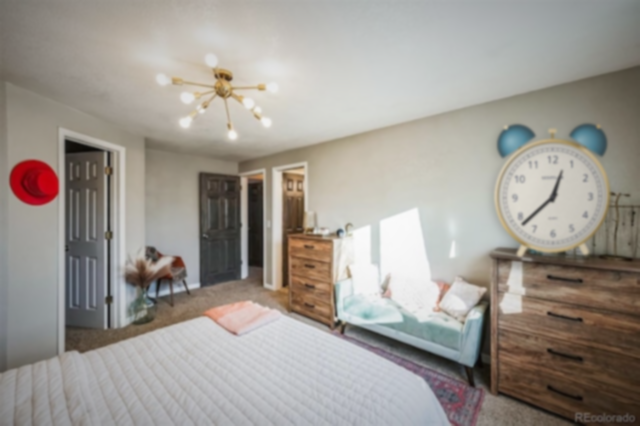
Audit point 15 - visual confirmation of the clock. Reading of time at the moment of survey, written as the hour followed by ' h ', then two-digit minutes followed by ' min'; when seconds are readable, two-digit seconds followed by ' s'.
12 h 38 min
